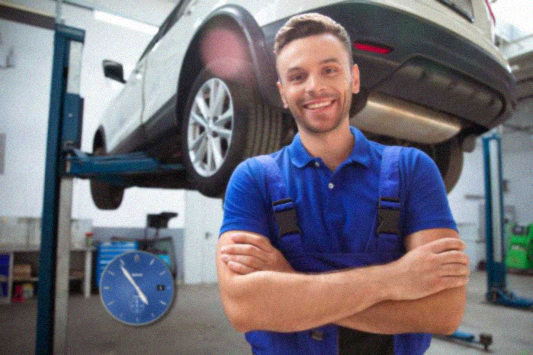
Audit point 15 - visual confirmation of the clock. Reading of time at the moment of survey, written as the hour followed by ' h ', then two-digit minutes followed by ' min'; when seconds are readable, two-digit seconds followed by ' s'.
4 h 54 min
